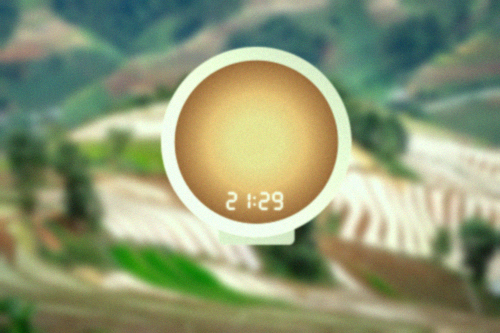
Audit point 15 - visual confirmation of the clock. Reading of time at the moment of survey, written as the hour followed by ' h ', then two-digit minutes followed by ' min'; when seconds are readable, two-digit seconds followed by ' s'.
21 h 29 min
